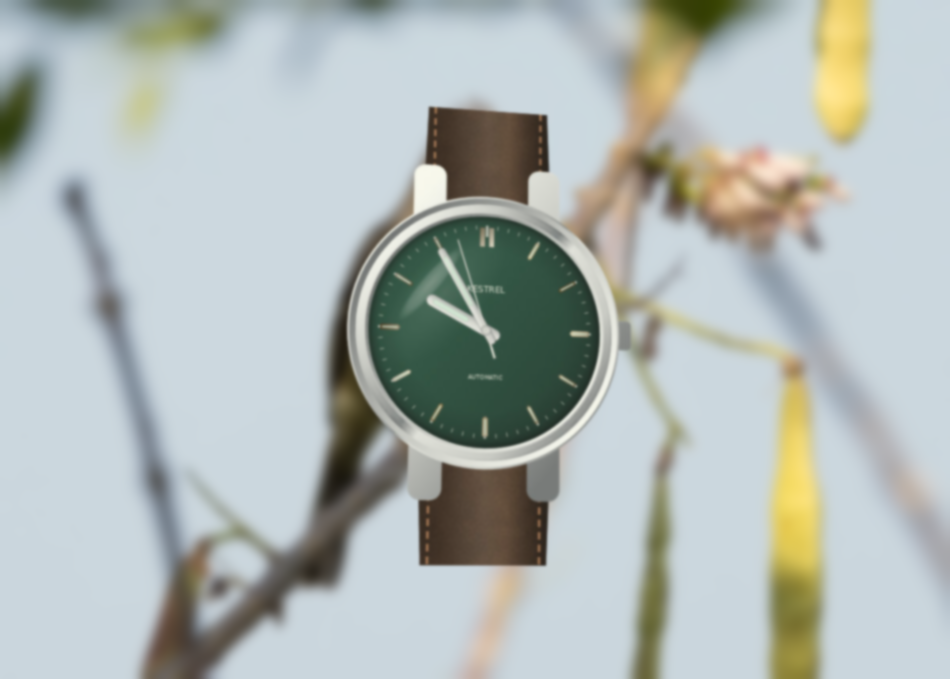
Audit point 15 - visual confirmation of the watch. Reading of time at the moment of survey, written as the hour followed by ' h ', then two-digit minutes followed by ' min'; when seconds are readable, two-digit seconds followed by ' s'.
9 h 54 min 57 s
